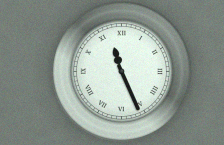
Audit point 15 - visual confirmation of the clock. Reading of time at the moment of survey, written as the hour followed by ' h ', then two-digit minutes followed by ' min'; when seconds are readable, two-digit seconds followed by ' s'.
11 h 26 min
